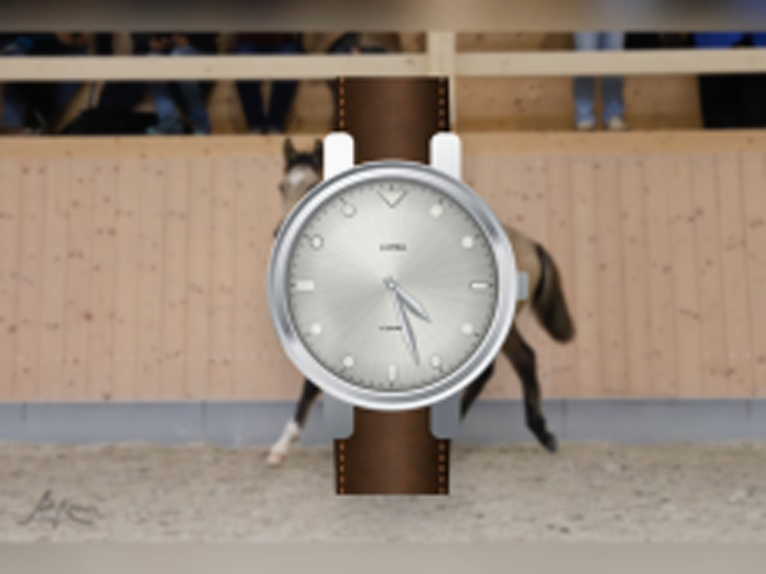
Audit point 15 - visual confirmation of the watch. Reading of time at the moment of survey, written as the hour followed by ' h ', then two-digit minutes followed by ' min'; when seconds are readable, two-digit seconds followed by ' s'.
4 h 27 min
